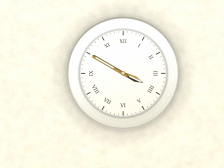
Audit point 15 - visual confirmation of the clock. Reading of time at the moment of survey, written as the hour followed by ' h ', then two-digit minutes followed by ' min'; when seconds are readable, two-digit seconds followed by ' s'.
3 h 50 min
